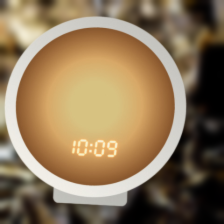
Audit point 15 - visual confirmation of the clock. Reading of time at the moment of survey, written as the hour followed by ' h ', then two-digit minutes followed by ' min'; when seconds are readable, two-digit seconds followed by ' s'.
10 h 09 min
